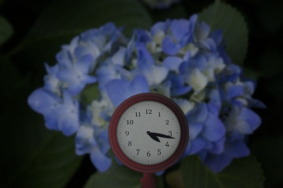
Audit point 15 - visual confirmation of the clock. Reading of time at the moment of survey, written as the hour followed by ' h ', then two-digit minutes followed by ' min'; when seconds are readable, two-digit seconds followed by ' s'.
4 h 17 min
